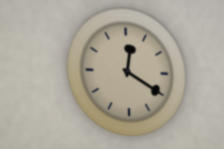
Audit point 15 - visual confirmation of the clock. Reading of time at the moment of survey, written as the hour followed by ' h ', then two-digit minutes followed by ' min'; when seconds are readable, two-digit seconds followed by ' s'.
12 h 20 min
